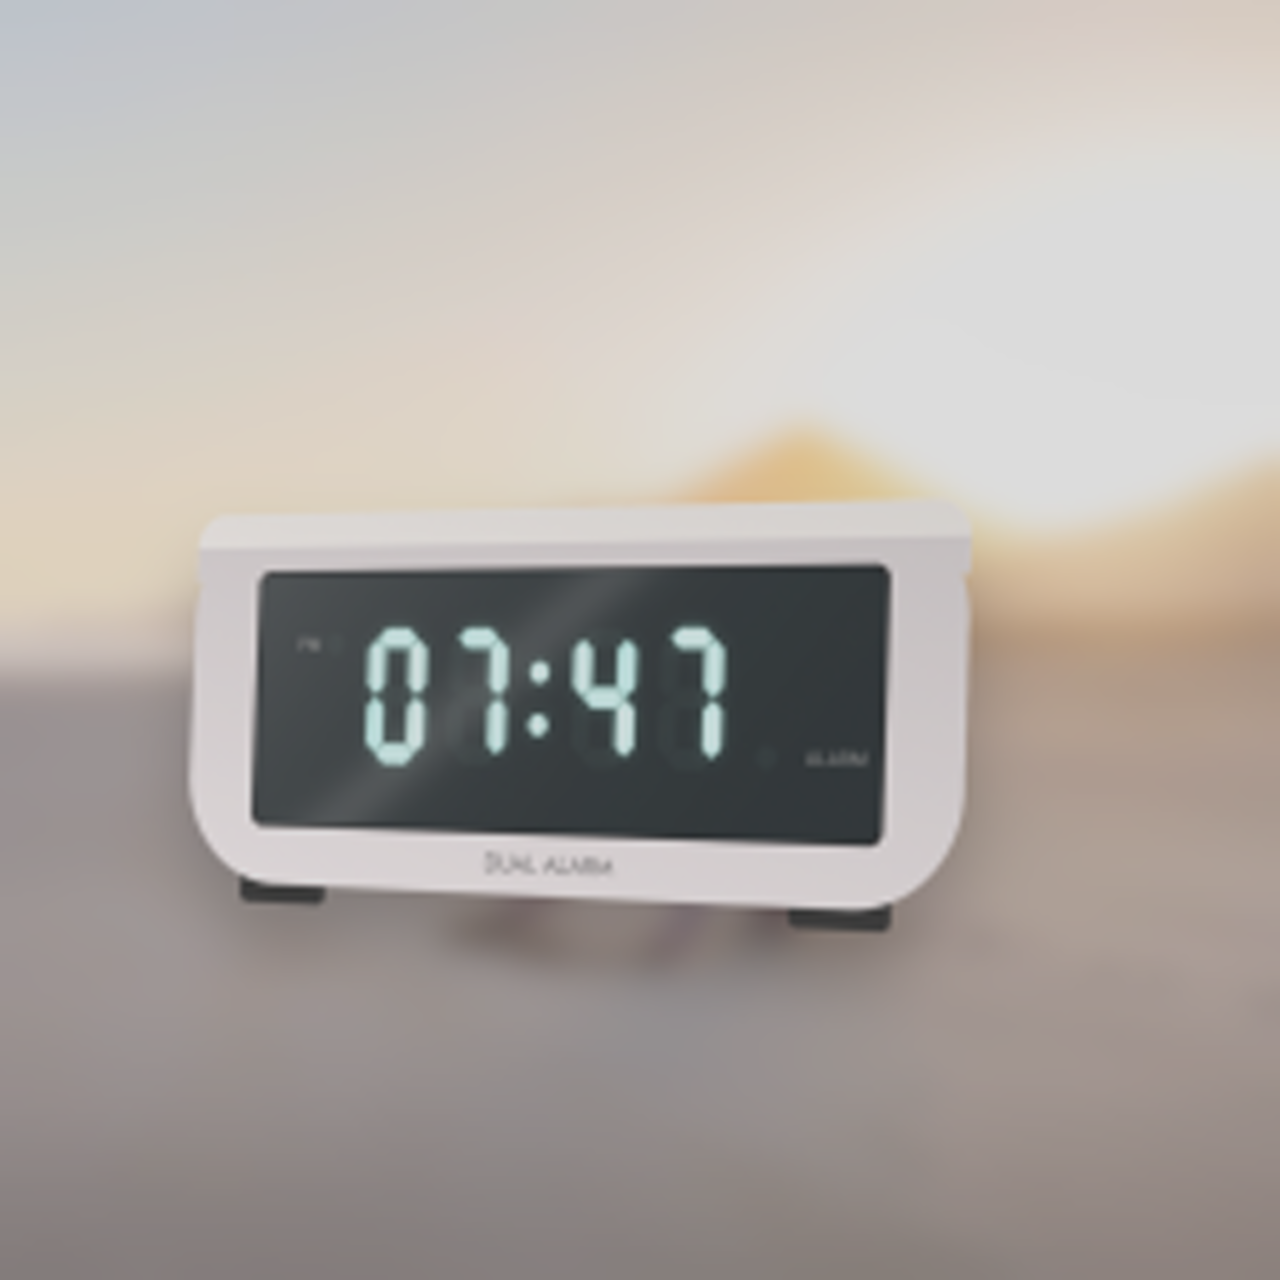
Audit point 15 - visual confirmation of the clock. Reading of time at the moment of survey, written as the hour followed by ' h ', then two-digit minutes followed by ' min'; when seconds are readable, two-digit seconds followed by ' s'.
7 h 47 min
